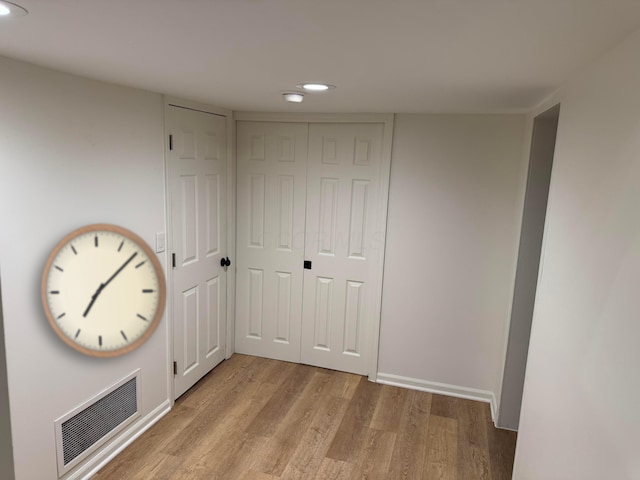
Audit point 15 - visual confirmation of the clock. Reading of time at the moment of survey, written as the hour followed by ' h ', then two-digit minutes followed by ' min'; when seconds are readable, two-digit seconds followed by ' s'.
7 h 08 min
